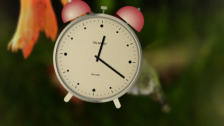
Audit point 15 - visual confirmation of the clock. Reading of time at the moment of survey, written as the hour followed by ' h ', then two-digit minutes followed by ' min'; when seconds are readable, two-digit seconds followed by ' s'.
12 h 20 min
